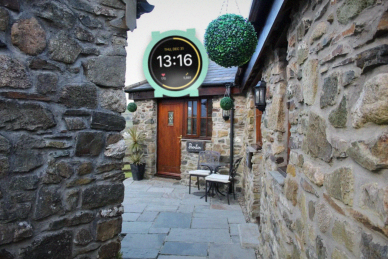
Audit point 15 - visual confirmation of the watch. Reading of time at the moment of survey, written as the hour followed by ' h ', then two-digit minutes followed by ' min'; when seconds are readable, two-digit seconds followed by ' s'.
13 h 16 min
